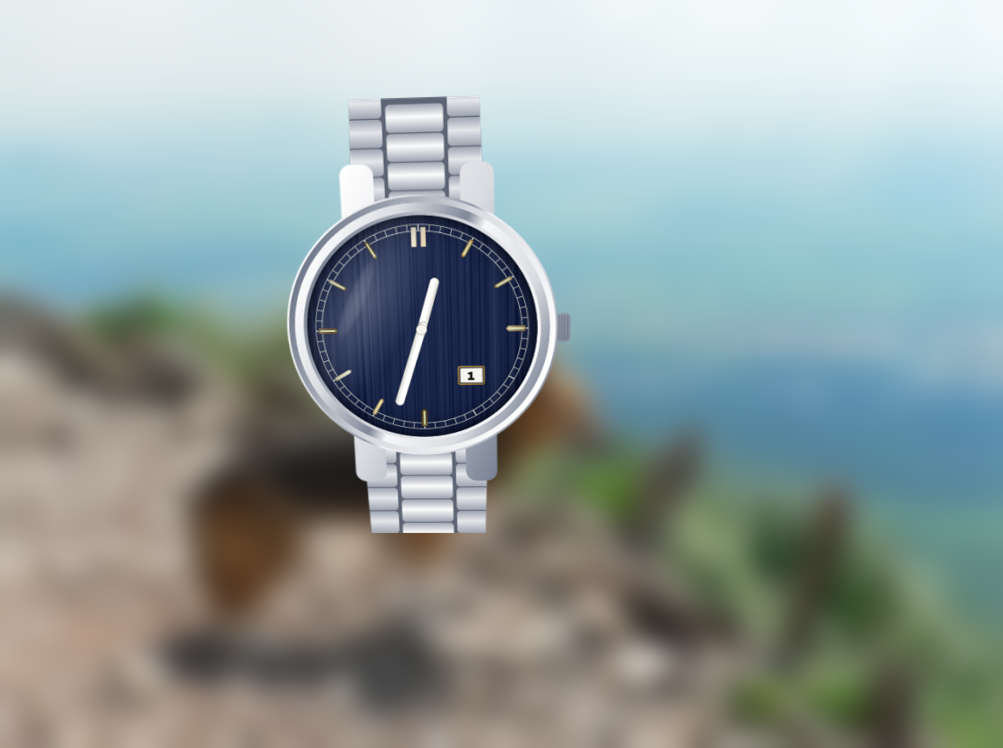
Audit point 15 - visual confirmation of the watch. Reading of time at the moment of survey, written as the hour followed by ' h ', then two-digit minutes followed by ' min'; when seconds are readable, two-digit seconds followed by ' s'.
12 h 33 min
